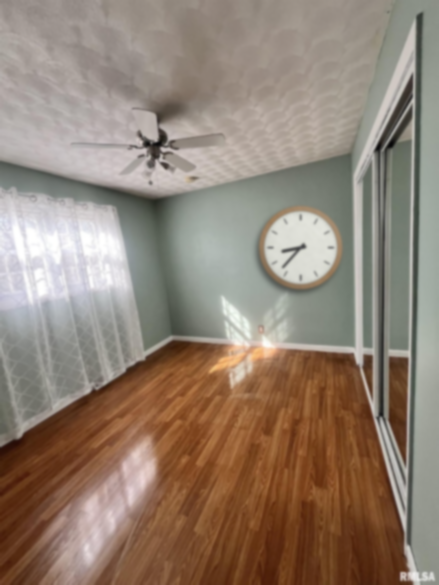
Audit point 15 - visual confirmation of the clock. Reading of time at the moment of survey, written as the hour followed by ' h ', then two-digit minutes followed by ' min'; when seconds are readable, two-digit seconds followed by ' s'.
8 h 37 min
